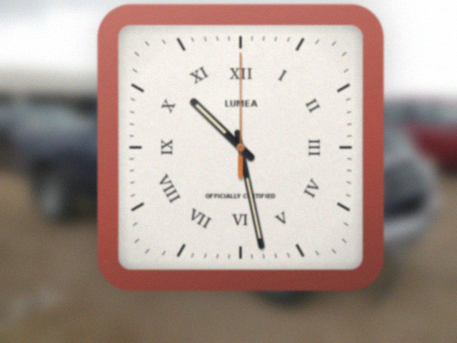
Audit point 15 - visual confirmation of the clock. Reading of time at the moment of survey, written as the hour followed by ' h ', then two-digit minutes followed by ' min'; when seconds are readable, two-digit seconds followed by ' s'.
10 h 28 min 00 s
